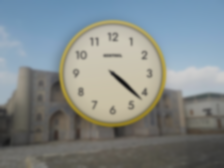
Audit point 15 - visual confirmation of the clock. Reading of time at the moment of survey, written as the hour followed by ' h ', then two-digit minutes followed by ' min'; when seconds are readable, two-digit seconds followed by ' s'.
4 h 22 min
